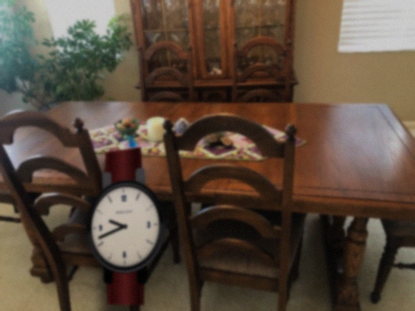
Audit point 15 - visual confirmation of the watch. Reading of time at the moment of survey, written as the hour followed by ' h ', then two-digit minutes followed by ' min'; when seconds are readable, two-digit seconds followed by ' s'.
9 h 42 min
